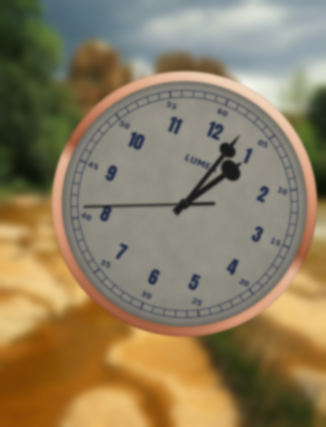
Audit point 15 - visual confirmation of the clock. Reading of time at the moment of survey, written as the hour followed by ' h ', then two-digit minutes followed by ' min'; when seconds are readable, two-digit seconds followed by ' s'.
1 h 02 min 41 s
